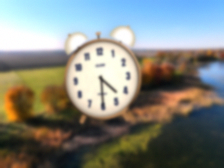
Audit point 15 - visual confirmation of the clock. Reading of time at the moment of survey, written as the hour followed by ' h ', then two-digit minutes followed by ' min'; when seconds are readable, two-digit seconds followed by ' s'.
4 h 30 min
